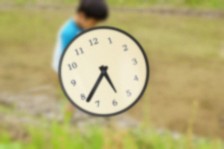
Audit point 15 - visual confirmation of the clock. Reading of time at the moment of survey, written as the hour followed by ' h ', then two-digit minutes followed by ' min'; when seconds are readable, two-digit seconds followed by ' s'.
5 h 38 min
